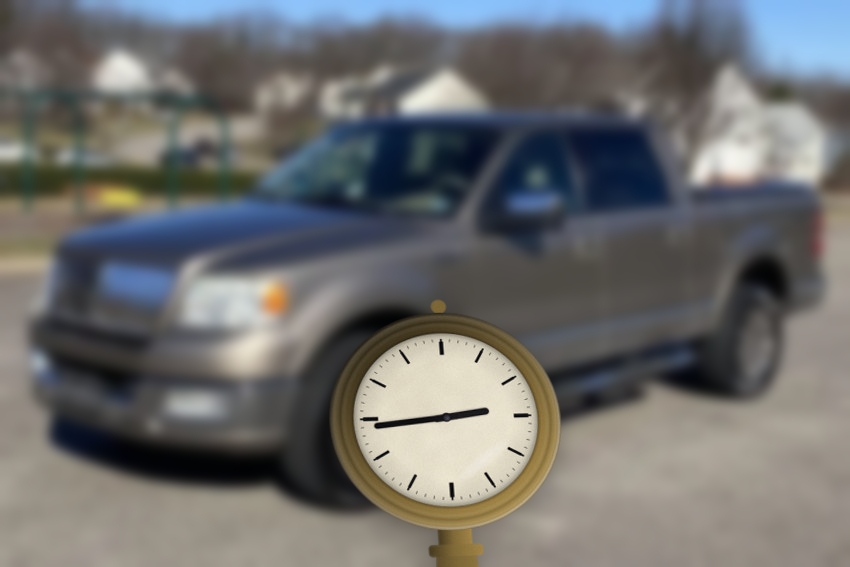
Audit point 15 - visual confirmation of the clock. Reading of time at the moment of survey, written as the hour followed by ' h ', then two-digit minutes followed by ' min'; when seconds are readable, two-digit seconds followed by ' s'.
2 h 44 min
